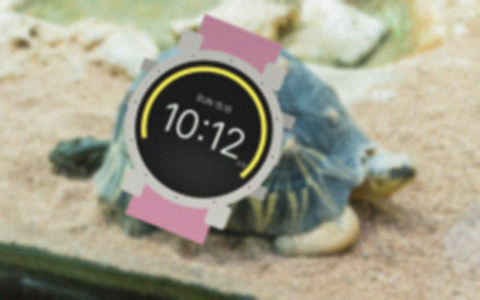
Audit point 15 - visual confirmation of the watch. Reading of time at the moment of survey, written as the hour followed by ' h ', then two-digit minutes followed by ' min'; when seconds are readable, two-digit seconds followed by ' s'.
10 h 12 min
